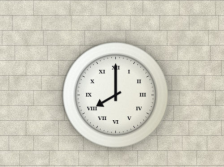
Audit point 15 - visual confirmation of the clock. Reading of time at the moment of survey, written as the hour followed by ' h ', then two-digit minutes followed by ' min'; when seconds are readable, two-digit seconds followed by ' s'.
8 h 00 min
